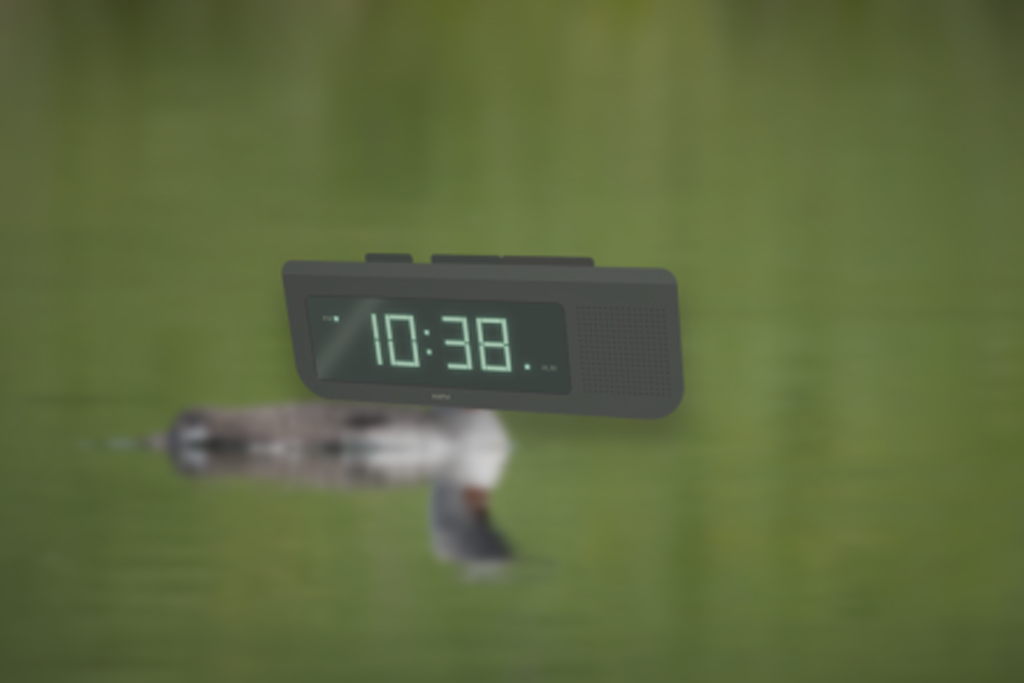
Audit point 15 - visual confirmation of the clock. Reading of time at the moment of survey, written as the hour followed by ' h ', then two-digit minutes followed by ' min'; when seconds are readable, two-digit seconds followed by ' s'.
10 h 38 min
